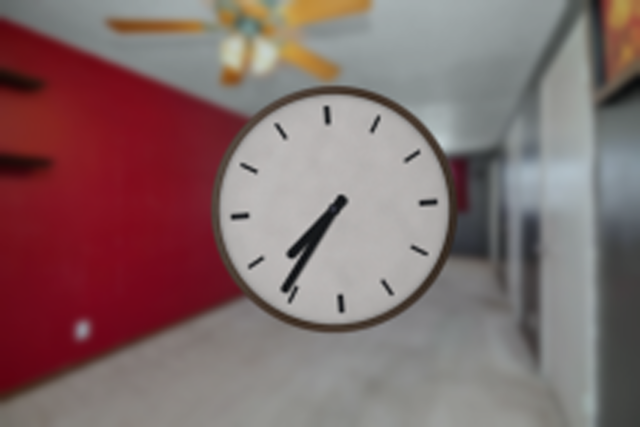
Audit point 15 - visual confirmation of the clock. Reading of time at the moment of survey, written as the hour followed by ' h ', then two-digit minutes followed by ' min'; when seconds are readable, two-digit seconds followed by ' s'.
7 h 36 min
